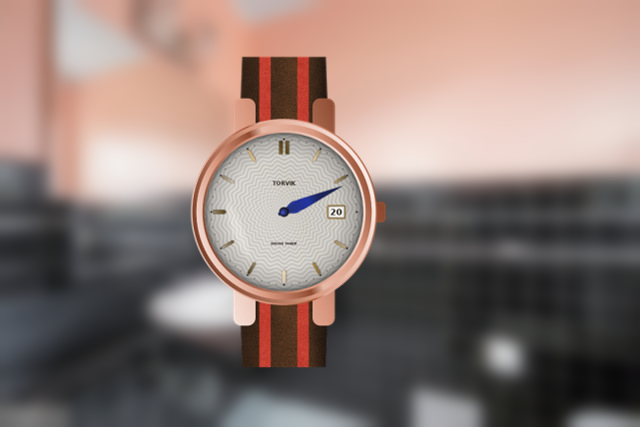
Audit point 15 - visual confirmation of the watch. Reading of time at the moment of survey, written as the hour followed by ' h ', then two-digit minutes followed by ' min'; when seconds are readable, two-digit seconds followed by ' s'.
2 h 11 min
